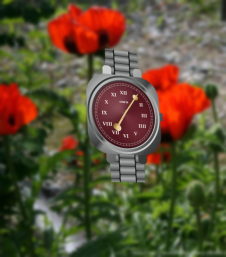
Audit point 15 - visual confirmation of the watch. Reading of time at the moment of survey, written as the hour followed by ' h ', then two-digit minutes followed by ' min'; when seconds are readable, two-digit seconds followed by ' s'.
7 h 06 min
